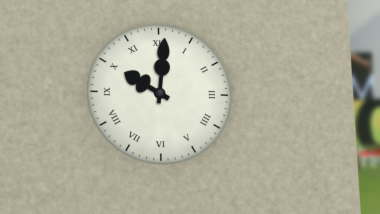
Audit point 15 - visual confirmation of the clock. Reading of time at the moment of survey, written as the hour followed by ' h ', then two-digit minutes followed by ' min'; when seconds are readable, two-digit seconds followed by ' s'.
10 h 01 min
